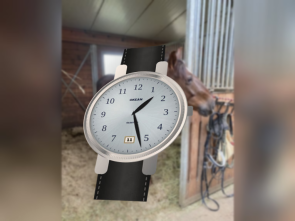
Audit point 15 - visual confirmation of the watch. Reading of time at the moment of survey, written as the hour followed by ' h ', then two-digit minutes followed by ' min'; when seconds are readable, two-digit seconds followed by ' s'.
1 h 27 min
